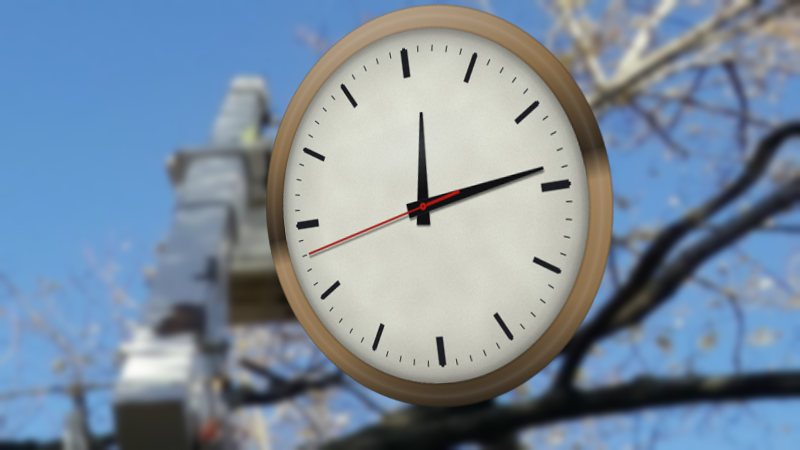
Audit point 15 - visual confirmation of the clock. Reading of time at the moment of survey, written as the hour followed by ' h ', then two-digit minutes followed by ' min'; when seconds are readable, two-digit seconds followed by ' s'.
12 h 13 min 43 s
